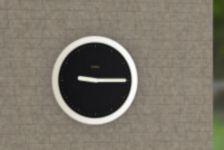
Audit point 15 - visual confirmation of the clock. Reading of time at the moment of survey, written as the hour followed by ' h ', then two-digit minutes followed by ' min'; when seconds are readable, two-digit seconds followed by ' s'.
9 h 15 min
